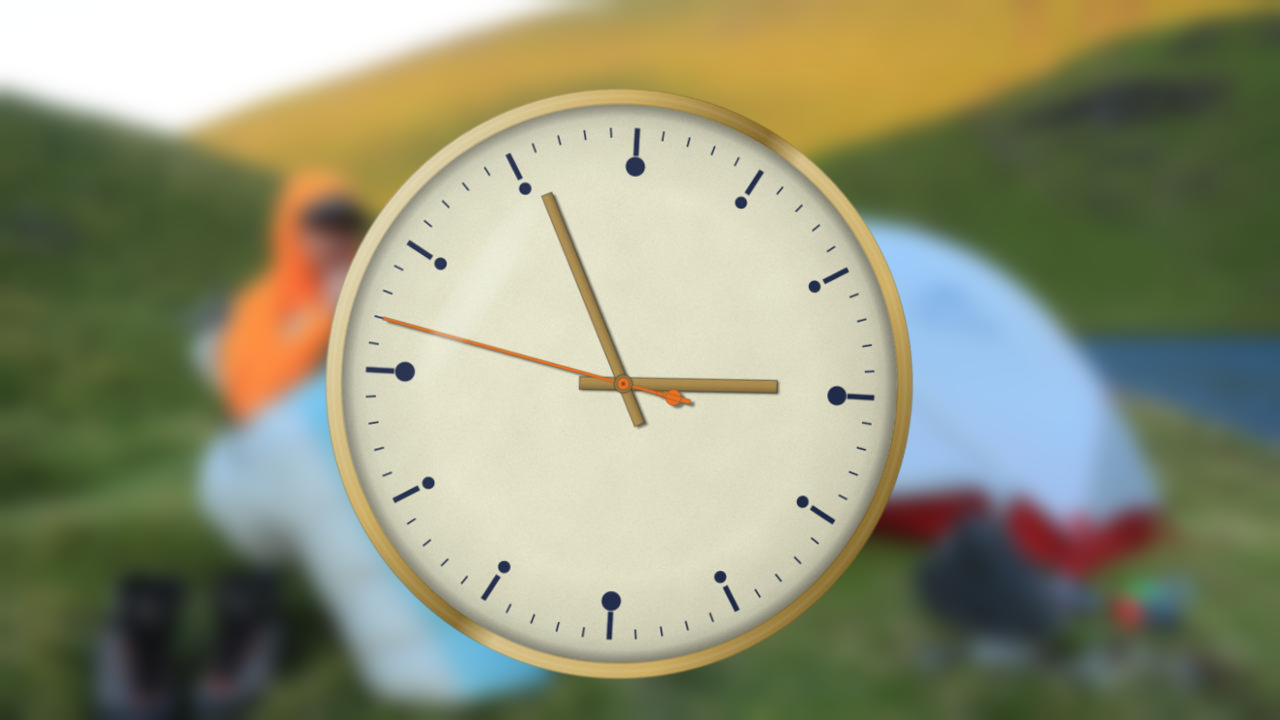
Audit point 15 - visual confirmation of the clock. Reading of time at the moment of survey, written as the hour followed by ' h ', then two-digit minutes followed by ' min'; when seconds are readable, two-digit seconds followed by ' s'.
2 h 55 min 47 s
